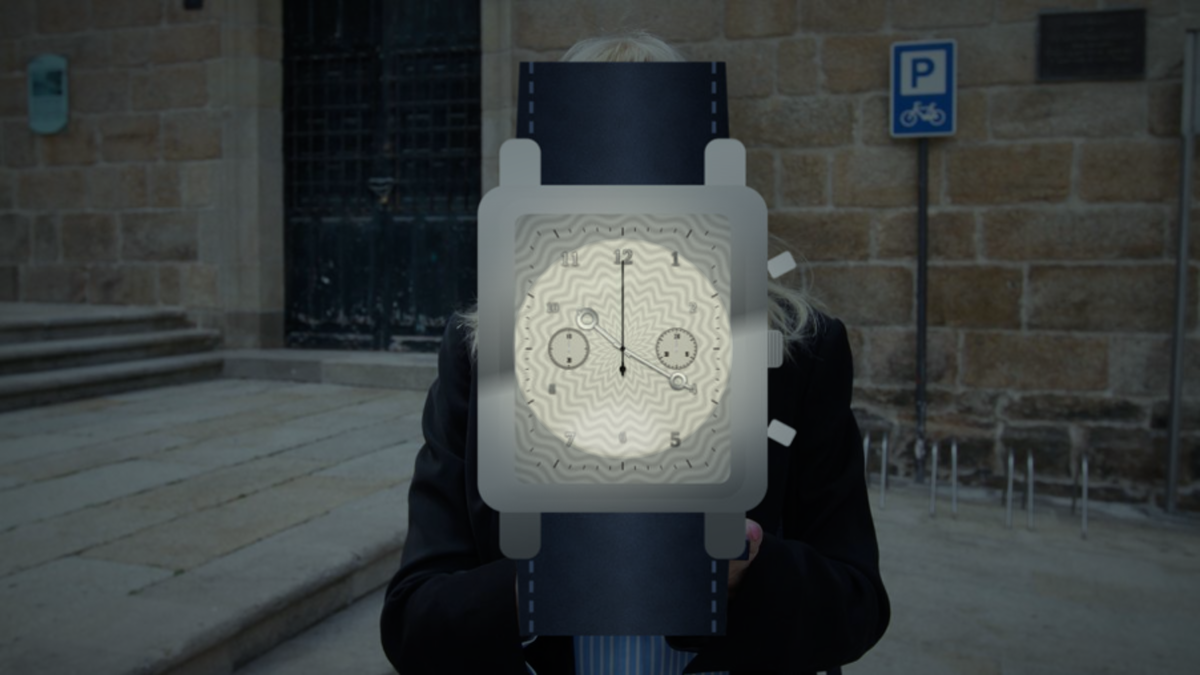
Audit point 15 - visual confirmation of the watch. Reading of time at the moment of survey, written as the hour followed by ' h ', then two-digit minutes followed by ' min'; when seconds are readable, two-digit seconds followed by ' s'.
10 h 20 min
